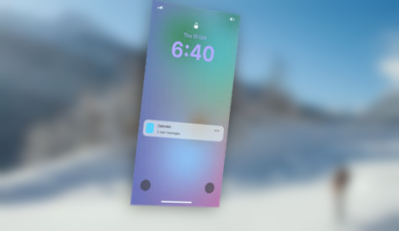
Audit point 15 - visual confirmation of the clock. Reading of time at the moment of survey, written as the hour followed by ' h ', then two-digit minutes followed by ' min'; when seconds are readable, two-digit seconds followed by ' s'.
6 h 40 min
